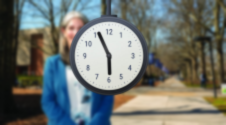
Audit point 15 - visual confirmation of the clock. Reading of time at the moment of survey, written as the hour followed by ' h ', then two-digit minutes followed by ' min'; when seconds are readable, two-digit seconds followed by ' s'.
5 h 56 min
